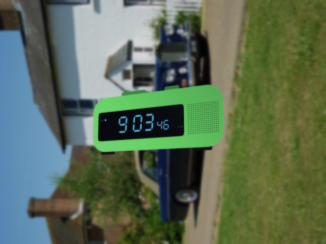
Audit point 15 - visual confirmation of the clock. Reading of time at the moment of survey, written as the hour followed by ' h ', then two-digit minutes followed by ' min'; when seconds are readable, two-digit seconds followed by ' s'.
9 h 03 min 46 s
